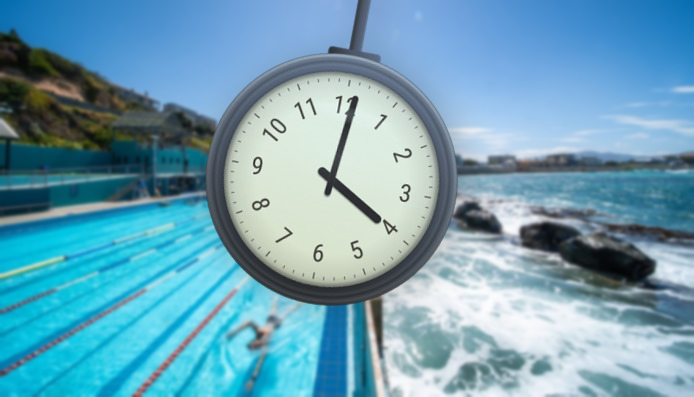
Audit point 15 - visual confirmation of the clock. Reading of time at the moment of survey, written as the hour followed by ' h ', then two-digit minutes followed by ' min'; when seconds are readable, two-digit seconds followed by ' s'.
4 h 01 min
